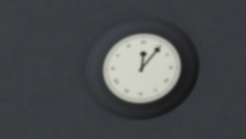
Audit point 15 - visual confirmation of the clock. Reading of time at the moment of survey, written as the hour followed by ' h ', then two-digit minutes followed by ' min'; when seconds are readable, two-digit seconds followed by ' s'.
12 h 06 min
